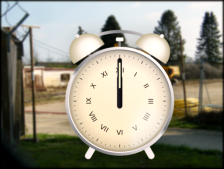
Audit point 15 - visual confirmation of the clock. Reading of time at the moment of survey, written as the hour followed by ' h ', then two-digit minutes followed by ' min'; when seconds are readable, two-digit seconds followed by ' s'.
12 h 00 min
